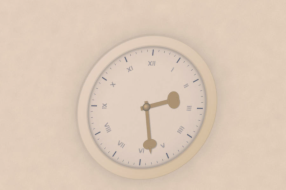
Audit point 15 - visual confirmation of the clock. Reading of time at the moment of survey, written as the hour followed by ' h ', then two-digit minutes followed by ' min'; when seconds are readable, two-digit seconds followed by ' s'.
2 h 28 min
